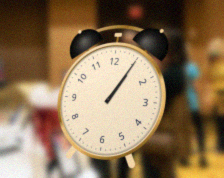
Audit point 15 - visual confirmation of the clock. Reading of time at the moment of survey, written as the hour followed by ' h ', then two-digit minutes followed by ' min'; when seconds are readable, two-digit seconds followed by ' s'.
1 h 05 min
